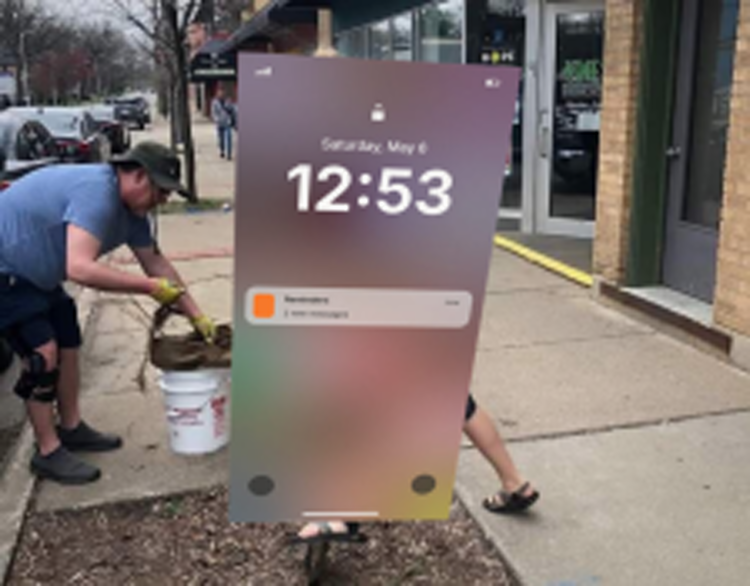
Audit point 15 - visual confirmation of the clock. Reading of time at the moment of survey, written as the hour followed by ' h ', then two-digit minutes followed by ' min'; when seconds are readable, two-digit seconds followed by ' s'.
12 h 53 min
